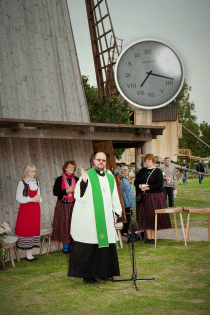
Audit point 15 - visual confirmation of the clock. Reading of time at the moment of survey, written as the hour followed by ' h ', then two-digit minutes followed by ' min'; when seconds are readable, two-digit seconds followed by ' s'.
7 h 18 min
